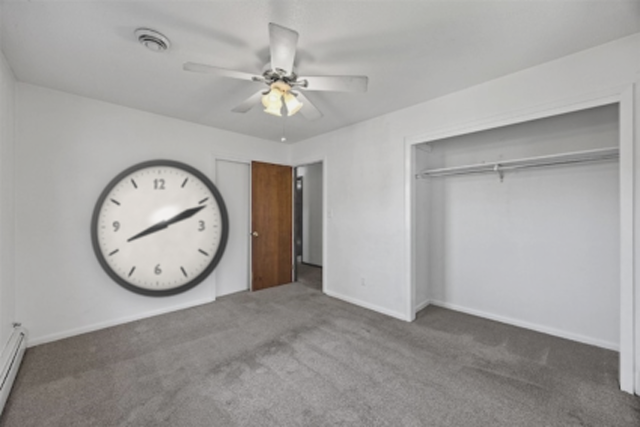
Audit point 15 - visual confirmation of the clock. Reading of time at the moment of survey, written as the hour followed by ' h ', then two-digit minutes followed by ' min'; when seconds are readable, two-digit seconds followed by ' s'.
8 h 11 min
